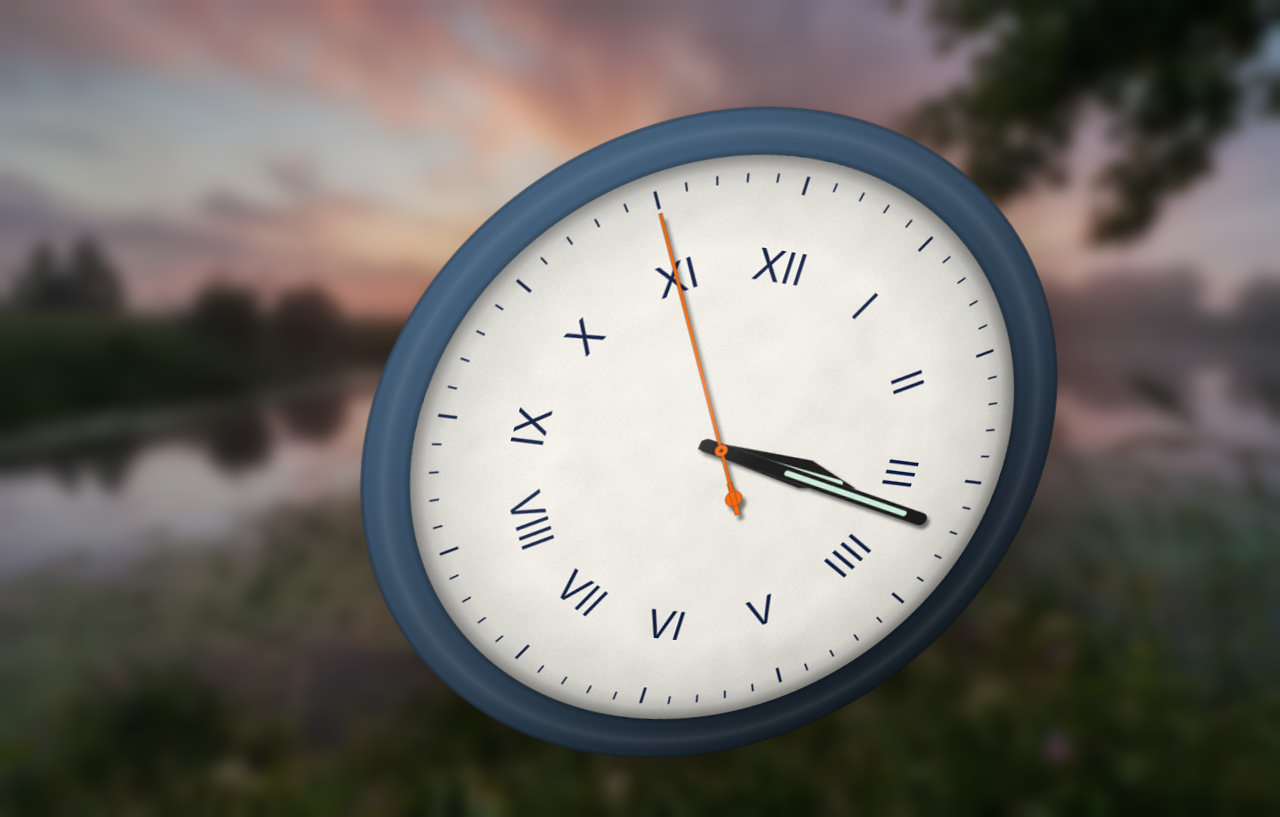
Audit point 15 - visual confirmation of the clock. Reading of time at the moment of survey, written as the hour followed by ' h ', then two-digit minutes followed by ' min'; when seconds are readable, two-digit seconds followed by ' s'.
3 h 16 min 55 s
